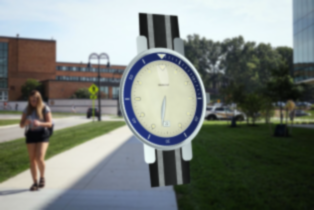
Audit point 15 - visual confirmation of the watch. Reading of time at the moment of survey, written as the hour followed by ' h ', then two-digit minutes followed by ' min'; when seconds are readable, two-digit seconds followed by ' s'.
6 h 32 min
